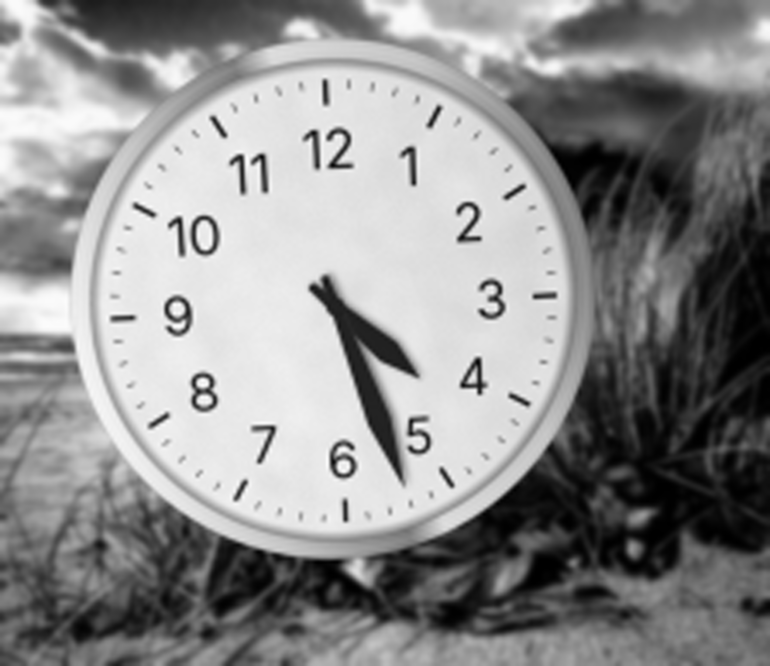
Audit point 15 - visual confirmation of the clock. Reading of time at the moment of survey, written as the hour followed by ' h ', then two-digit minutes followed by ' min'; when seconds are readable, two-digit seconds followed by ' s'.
4 h 27 min
